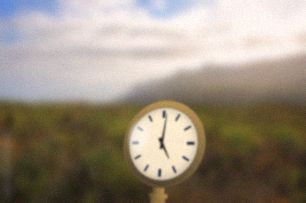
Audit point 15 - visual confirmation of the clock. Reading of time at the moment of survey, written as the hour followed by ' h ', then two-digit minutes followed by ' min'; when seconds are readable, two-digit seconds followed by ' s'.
5 h 01 min
